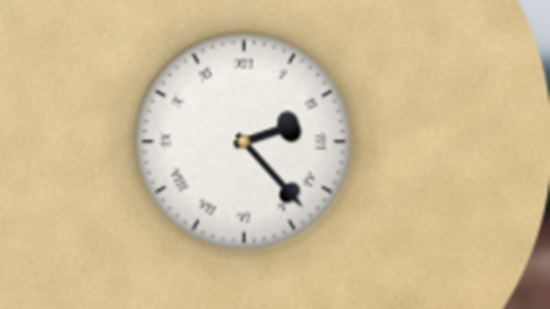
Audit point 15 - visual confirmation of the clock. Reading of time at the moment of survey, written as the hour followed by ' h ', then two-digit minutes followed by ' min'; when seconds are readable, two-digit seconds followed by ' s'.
2 h 23 min
